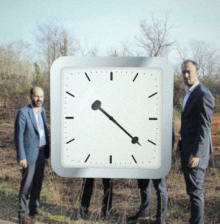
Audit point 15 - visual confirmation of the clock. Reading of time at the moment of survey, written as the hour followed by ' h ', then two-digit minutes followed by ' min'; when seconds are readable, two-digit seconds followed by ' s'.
10 h 22 min
